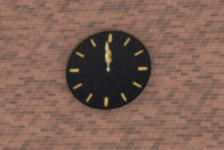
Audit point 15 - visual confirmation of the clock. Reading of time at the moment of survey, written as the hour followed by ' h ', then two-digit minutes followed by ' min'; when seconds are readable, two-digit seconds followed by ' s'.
11 h 59 min
